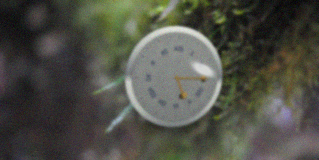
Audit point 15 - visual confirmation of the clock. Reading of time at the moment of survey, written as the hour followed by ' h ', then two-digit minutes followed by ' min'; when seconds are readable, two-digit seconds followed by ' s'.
5 h 15 min
